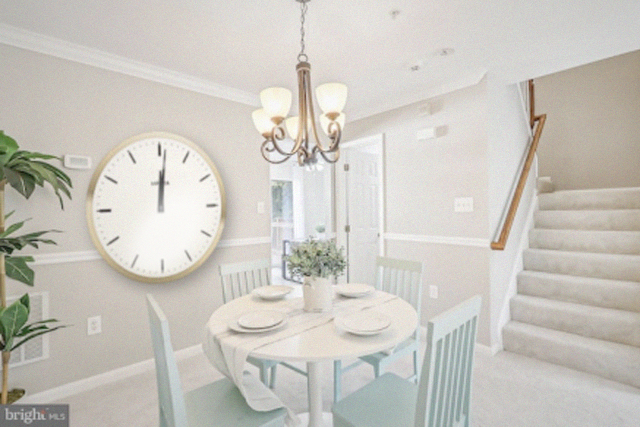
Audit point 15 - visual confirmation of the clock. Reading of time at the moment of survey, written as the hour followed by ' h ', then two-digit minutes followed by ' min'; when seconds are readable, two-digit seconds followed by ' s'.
12 h 01 min
